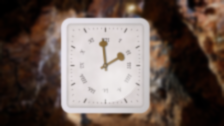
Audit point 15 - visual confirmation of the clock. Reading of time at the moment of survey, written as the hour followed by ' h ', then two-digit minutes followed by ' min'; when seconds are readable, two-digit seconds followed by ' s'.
1 h 59 min
